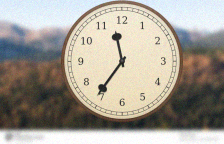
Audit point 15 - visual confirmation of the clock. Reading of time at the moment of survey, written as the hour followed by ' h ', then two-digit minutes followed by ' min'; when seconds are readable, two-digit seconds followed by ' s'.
11 h 36 min
